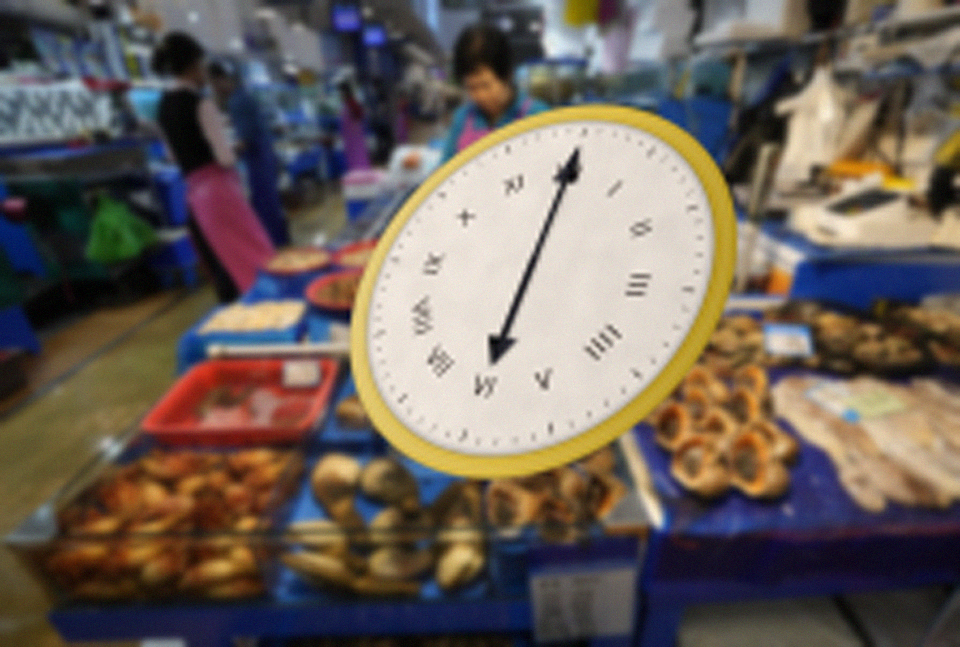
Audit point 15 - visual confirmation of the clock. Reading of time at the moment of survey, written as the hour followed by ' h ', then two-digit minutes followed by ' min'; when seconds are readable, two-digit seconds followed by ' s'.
6 h 00 min
